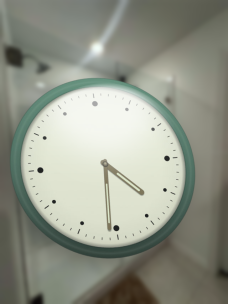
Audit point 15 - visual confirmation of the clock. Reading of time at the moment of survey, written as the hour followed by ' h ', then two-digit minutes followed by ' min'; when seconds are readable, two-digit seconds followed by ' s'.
4 h 31 min
